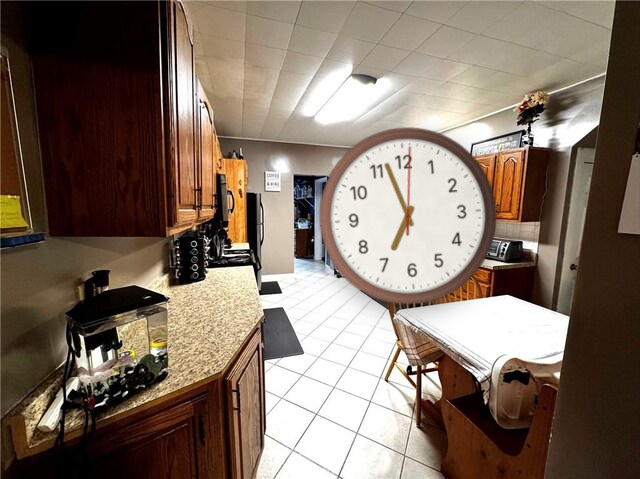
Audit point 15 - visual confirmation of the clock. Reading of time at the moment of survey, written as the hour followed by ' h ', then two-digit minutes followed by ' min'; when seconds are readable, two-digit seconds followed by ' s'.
6 h 57 min 01 s
